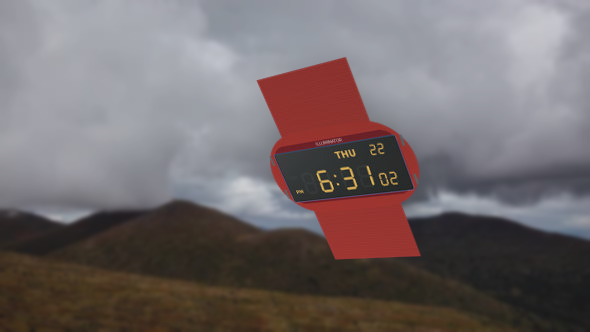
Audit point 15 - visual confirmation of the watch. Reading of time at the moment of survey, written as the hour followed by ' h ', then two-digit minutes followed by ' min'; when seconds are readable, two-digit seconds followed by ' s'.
6 h 31 min 02 s
